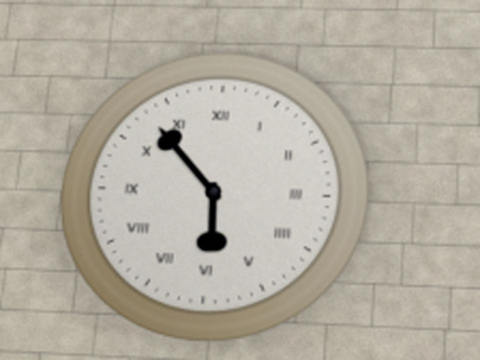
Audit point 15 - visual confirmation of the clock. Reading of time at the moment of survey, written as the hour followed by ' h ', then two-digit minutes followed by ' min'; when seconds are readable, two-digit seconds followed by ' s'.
5 h 53 min
